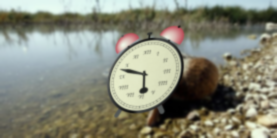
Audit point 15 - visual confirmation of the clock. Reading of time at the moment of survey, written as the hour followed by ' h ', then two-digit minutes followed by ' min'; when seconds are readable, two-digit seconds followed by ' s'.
5 h 48 min
